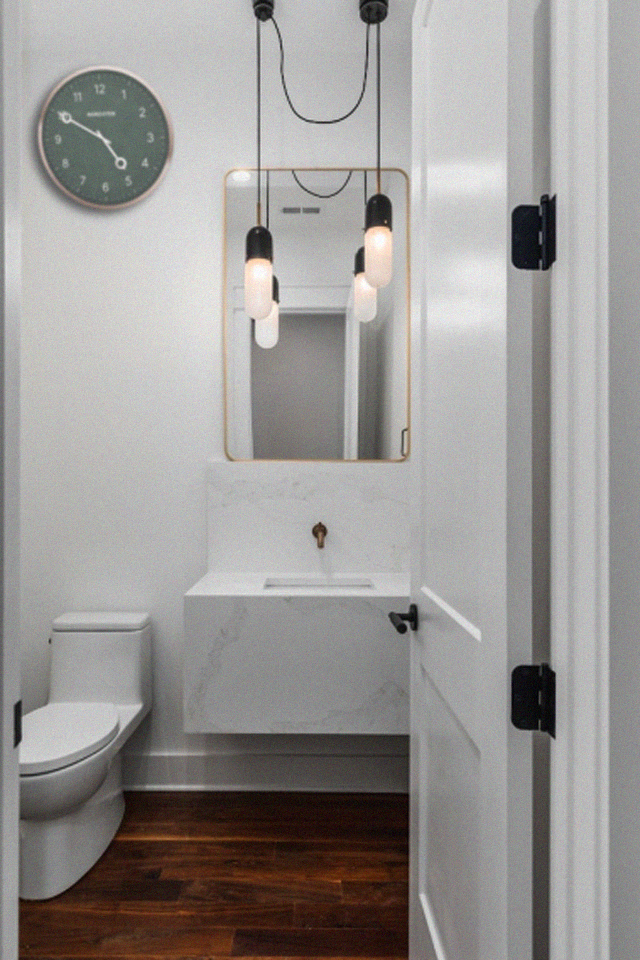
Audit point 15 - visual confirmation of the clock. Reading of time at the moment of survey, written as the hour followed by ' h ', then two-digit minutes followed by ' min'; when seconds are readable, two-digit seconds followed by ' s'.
4 h 50 min
